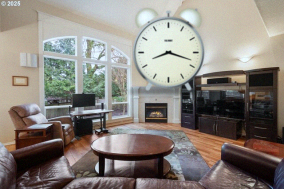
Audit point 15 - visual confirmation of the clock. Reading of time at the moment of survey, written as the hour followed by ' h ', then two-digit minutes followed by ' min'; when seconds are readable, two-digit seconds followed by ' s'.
8 h 18 min
